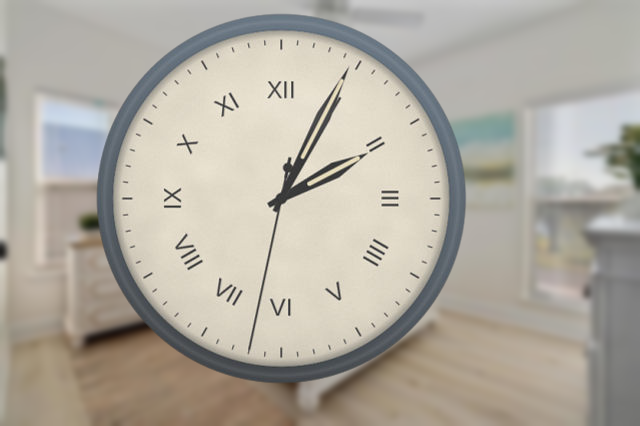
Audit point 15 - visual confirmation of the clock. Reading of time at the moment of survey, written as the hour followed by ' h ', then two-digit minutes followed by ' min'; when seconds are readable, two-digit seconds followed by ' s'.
2 h 04 min 32 s
